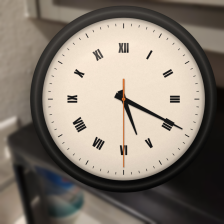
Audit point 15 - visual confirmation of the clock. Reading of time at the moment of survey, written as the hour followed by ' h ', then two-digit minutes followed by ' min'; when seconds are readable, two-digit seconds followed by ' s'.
5 h 19 min 30 s
